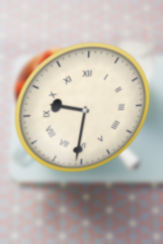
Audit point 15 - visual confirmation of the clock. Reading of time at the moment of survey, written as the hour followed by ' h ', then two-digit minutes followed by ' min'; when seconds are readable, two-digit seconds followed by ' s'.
9 h 31 min
